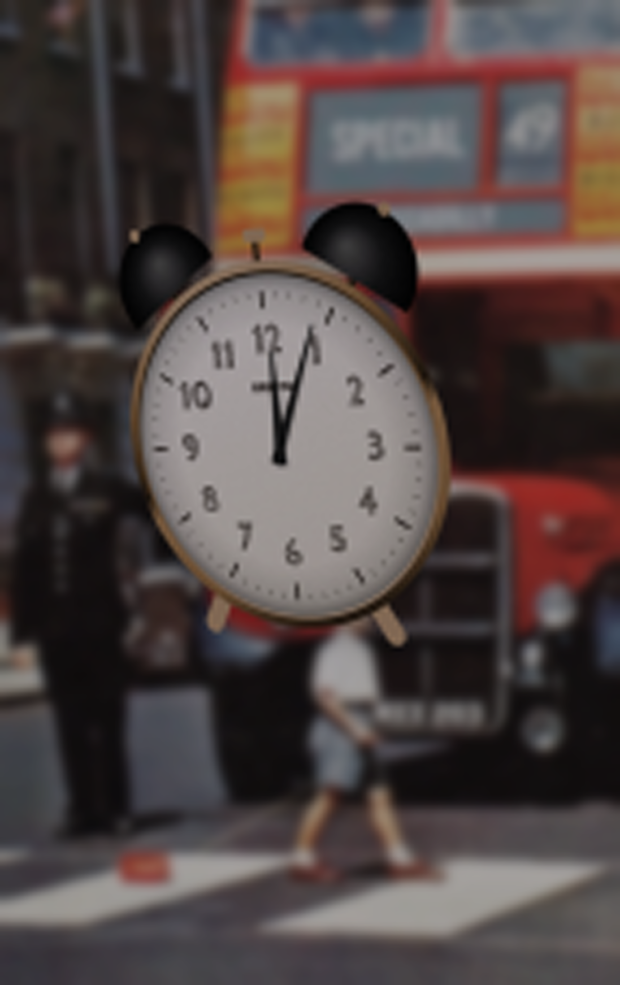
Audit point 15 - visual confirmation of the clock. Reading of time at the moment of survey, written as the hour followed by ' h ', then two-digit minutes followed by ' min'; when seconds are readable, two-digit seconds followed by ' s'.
12 h 04 min
